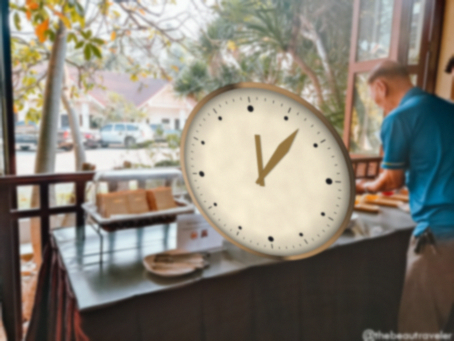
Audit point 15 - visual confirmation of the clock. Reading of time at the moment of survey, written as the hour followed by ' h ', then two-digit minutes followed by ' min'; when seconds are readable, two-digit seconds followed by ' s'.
12 h 07 min
